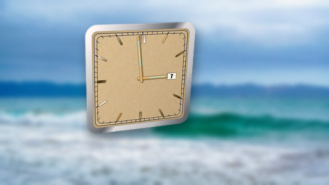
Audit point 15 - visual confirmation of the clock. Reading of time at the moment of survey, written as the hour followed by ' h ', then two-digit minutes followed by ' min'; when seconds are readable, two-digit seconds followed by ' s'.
2 h 59 min
